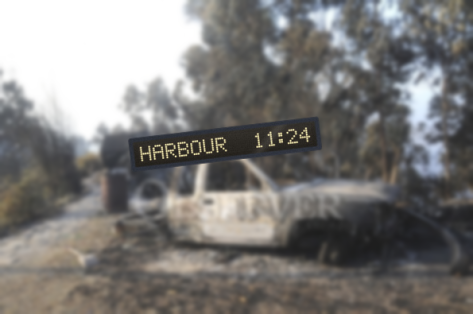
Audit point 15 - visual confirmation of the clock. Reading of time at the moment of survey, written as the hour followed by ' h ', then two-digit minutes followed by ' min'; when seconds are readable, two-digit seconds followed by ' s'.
11 h 24 min
